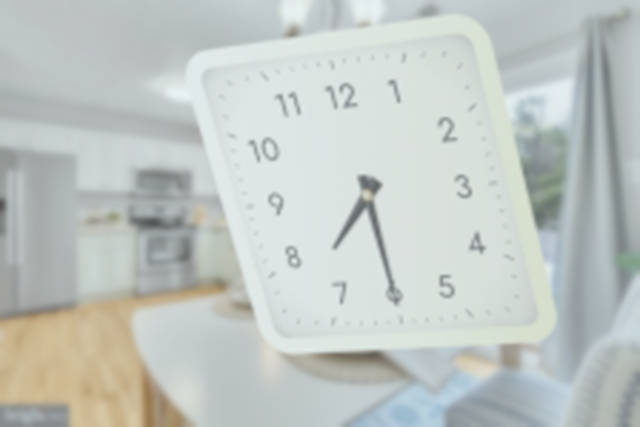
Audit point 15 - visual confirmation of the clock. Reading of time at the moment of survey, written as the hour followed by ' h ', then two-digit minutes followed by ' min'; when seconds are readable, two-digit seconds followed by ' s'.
7 h 30 min
